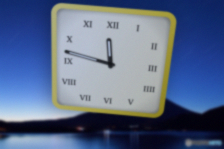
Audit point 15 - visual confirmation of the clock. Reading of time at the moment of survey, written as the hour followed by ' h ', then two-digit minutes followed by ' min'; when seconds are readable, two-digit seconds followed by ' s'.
11 h 47 min
